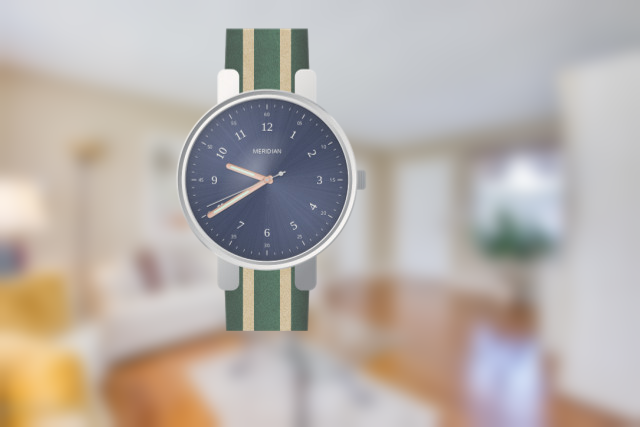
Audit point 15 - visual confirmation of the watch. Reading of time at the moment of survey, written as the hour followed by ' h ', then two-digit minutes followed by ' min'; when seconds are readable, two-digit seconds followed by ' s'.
9 h 39 min 41 s
